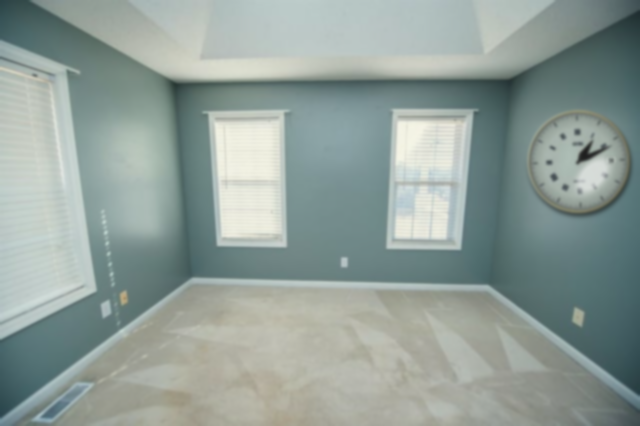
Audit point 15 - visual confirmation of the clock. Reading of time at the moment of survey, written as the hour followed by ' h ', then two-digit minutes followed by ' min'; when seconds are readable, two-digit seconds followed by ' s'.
1 h 11 min
